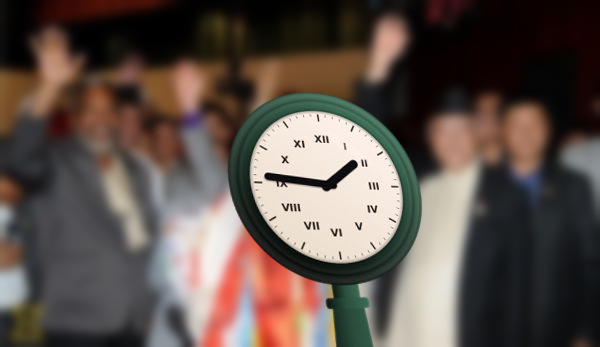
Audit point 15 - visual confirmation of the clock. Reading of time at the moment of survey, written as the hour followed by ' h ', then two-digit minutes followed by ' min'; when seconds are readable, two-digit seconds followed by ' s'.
1 h 46 min
